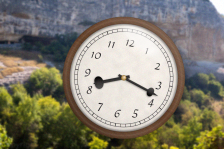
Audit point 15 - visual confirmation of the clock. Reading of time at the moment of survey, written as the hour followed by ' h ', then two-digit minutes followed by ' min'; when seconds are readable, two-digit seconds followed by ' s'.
8 h 18 min
